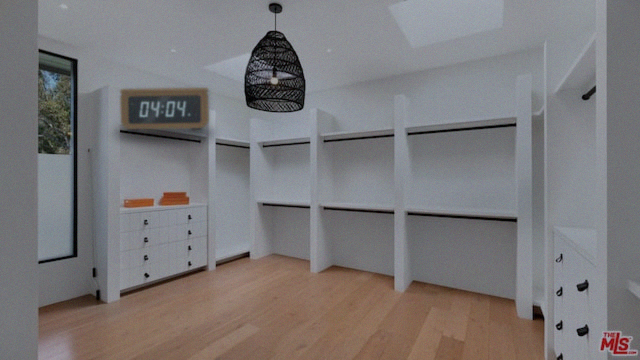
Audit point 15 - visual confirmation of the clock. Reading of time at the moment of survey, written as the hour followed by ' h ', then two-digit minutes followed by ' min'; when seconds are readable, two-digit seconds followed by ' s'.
4 h 04 min
